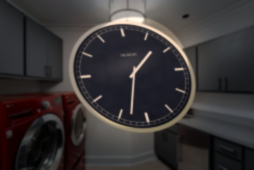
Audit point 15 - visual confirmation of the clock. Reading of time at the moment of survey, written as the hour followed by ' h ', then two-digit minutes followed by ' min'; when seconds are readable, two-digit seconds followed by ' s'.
1 h 33 min
